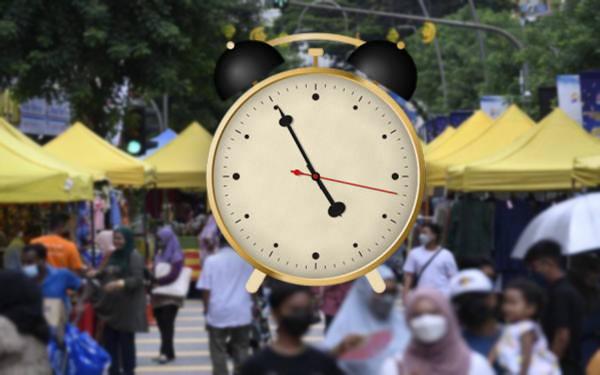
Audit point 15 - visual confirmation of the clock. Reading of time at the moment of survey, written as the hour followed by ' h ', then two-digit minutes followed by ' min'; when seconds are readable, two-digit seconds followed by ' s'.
4 h 55 min 17 s
